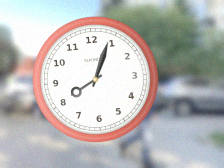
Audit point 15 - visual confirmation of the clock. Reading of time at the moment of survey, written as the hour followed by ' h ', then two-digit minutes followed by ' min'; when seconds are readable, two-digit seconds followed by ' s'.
8 h 04 min
